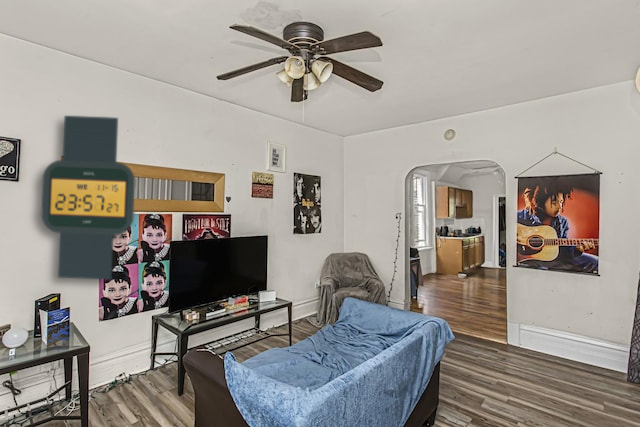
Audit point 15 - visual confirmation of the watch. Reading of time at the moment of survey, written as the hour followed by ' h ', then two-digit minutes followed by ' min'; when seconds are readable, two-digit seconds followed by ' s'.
23 h 57 min
